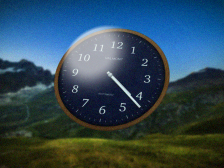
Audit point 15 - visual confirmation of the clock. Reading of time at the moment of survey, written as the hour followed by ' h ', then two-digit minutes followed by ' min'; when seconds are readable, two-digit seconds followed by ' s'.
4 h 22 min
